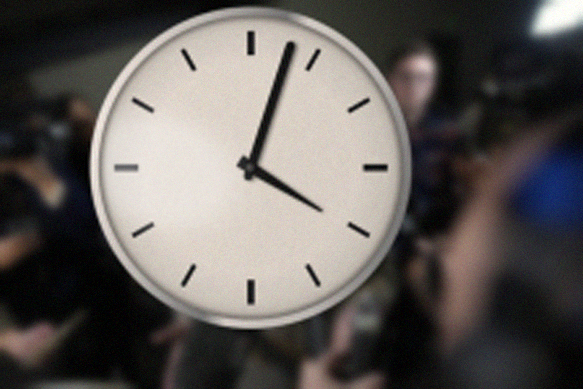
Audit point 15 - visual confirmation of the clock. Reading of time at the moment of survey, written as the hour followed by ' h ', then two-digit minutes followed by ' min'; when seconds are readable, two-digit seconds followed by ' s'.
4 h 03 min
